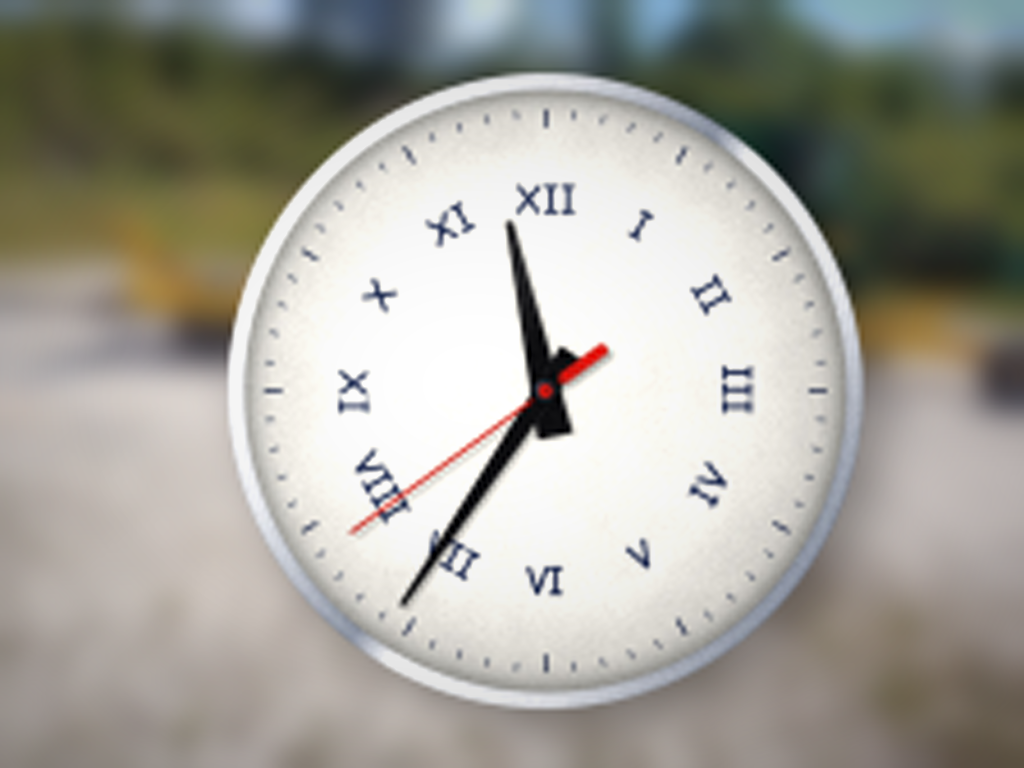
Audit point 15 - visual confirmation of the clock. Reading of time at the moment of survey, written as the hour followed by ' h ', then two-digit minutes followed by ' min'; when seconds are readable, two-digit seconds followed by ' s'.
11 h 35 min 39 s
